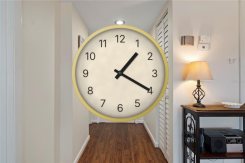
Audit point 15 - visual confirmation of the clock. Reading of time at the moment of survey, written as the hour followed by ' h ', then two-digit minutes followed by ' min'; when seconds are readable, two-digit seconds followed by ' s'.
1 h 20 min
